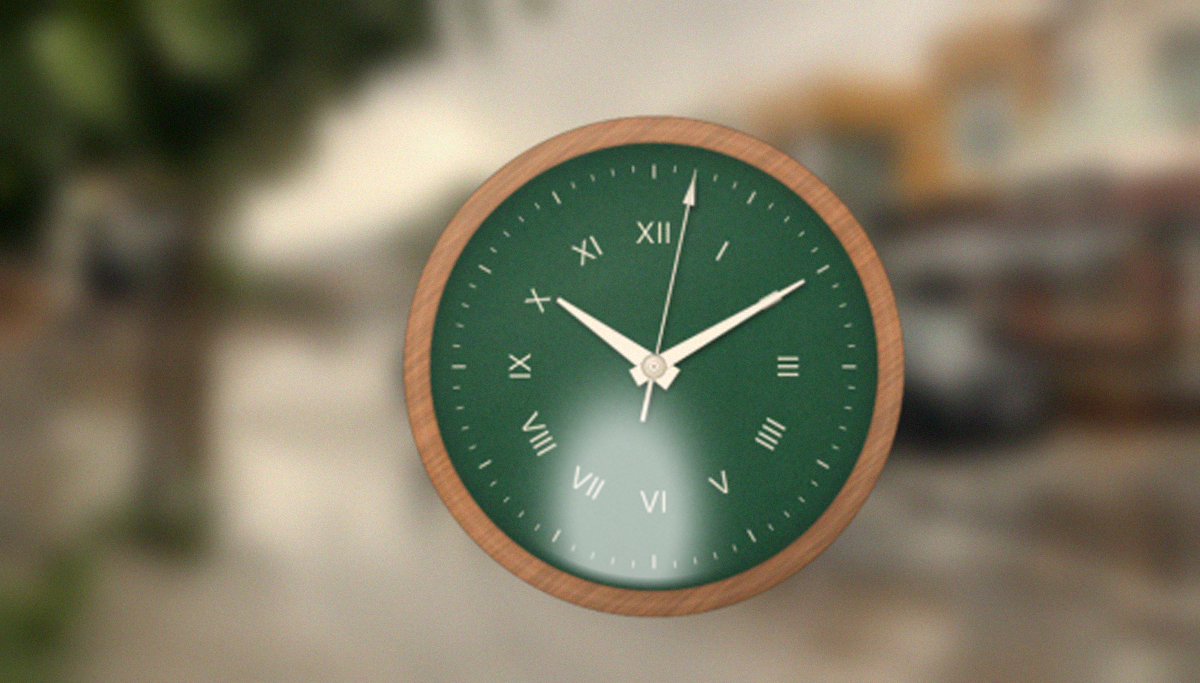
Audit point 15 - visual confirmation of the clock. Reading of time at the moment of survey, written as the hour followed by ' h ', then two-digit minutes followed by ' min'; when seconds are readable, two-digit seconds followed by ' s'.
10 h 10 min 02 s
